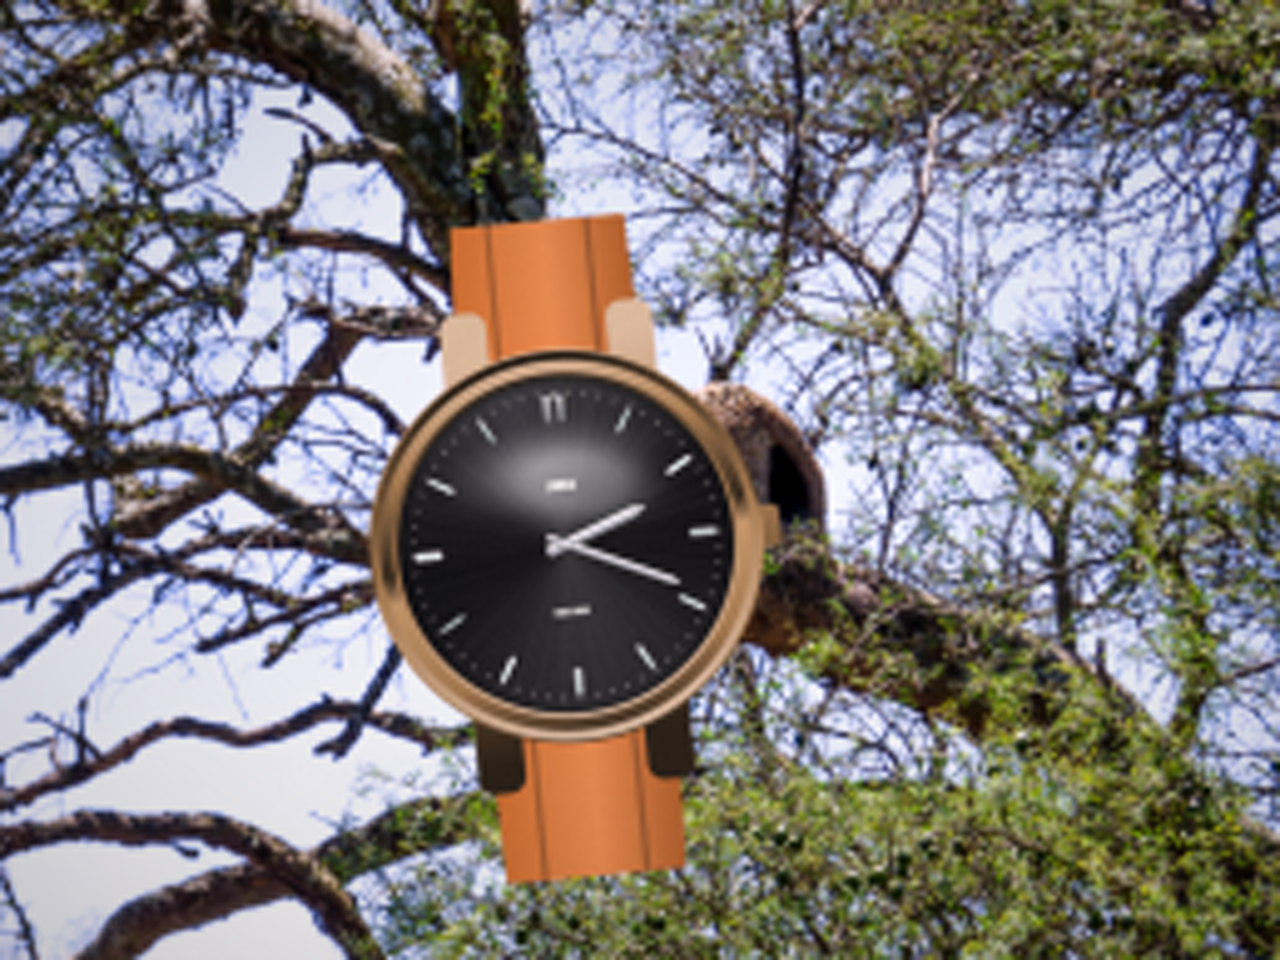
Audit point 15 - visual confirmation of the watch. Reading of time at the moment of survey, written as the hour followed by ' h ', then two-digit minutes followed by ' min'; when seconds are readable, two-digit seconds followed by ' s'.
2 h 19 min
